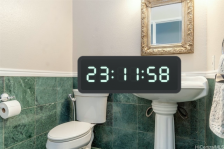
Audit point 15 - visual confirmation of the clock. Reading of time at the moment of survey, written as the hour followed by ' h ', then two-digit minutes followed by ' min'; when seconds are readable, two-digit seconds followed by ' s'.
23 h 11 min 58 s
